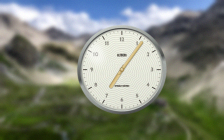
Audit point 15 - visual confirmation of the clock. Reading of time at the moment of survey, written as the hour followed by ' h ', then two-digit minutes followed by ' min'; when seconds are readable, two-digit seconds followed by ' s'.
7 h 06 min
